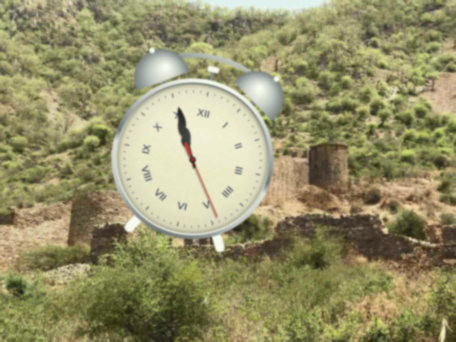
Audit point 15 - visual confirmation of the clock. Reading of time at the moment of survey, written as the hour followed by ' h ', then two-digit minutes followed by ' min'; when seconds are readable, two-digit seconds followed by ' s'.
10 h 55 min 24 s
